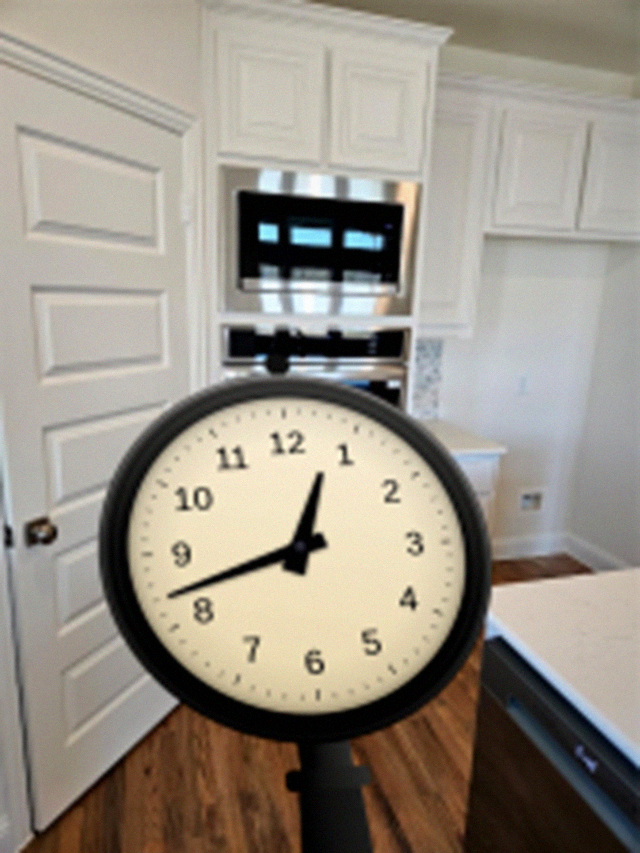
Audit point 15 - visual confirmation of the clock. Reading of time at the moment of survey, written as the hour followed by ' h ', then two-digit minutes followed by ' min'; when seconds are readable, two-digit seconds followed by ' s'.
12 h 42 min
